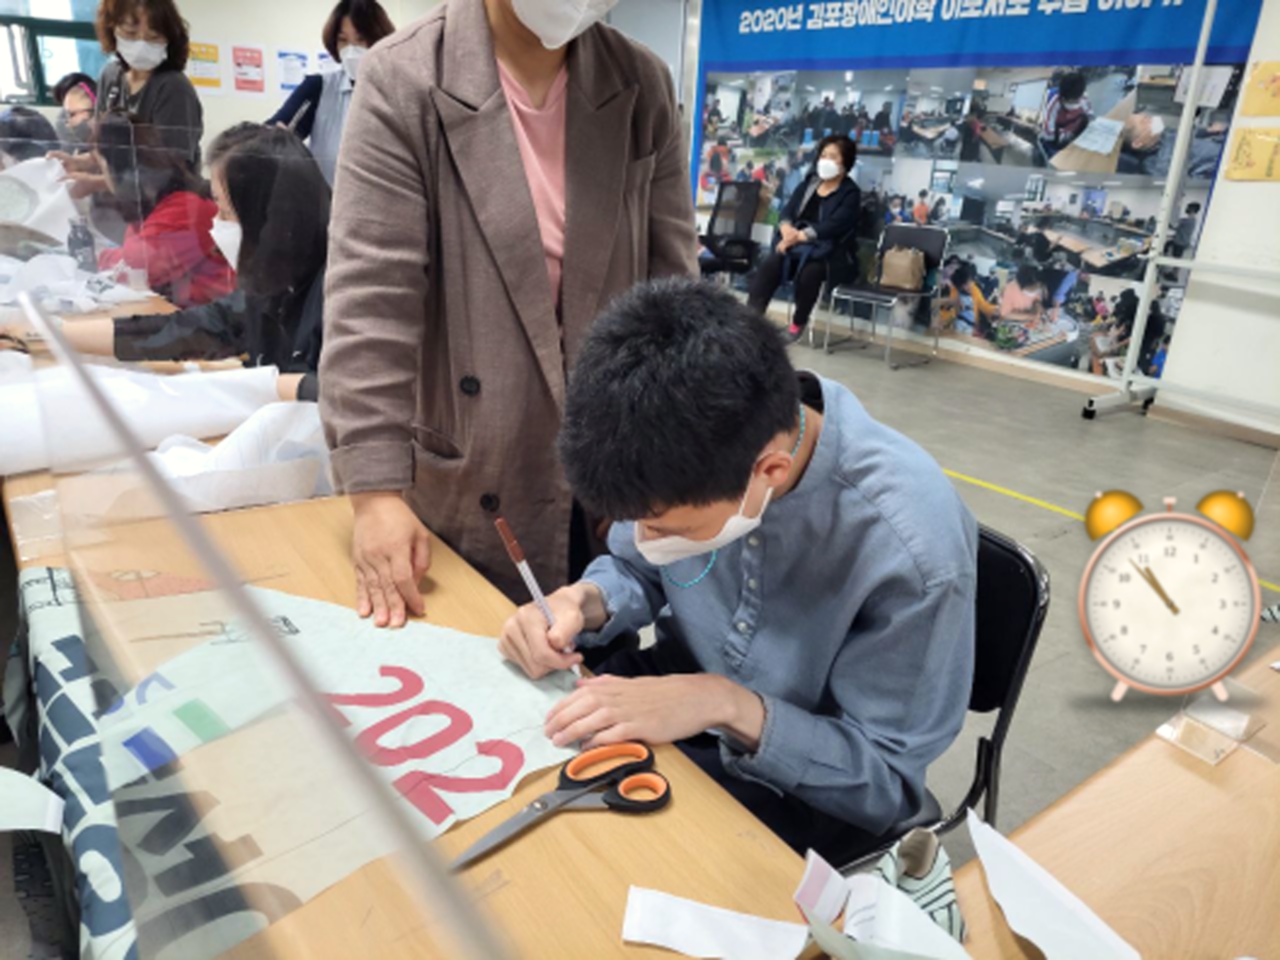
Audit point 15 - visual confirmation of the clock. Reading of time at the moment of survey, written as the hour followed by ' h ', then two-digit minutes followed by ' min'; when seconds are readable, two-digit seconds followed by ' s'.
10 h 53 min
